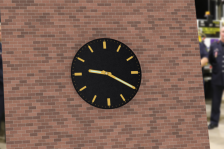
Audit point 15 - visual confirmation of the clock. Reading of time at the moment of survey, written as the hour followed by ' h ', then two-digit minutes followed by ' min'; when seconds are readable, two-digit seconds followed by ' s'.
9 h 20 min
